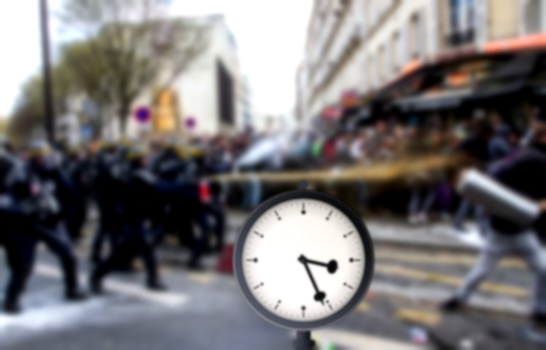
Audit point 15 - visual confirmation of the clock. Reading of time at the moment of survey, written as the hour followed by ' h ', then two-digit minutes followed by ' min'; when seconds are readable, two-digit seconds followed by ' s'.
3 h 26 min
